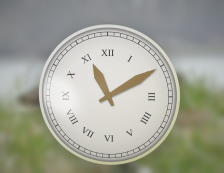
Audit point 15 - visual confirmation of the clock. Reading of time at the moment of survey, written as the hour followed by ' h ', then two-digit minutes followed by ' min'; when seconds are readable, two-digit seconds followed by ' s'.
11 h 10 min
